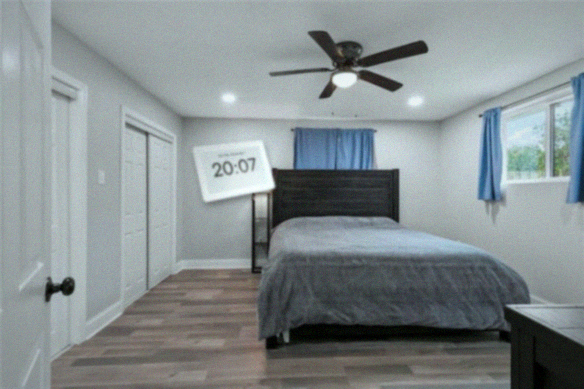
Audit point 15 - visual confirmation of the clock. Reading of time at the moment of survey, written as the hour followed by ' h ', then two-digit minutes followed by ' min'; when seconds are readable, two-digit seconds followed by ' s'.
20 h 07 min
